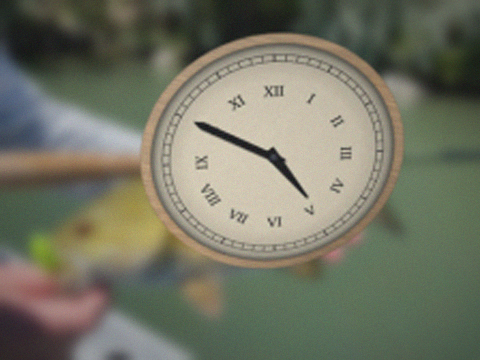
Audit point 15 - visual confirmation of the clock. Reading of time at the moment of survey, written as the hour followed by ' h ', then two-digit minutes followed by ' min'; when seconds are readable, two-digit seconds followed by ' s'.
4 h 50 min
